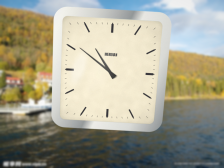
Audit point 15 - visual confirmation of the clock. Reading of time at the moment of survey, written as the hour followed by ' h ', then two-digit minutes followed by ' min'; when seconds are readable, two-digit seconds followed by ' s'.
10 h 51 min
